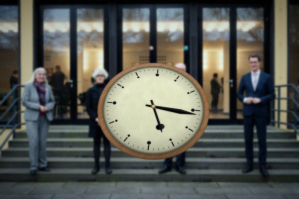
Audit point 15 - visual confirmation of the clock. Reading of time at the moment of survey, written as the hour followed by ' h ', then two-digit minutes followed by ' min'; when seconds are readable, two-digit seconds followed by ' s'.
5 h 16 min
